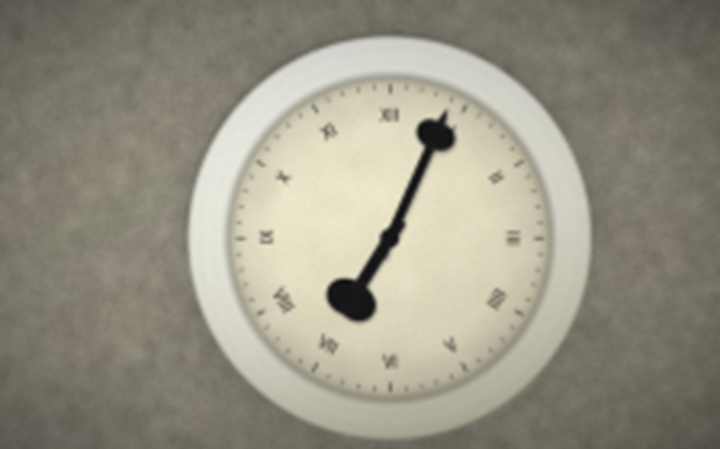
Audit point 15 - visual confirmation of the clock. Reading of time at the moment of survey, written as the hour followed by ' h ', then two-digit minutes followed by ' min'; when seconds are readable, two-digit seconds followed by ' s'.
7 h 04 min
